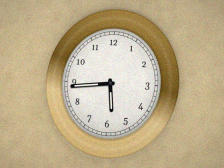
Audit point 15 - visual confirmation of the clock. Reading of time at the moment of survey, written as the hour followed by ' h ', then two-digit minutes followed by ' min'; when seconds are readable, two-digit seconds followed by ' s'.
5 h 44 min
